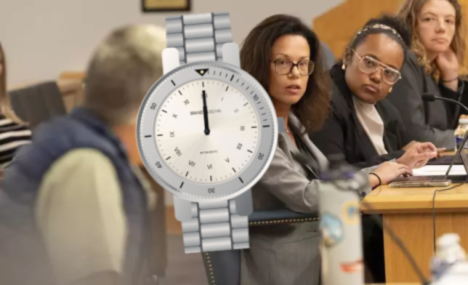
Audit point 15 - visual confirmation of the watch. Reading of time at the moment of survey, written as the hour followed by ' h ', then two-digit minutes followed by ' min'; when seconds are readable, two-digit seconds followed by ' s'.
12 h 00 min
